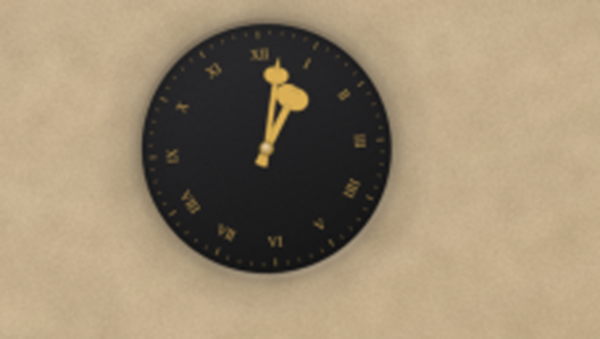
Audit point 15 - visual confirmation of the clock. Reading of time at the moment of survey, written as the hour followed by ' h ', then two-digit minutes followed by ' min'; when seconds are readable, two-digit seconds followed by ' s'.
1 h 02 min
